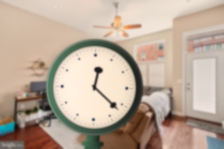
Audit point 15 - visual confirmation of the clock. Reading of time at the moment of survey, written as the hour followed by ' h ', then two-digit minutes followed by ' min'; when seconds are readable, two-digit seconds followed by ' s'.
12 h 22 min
